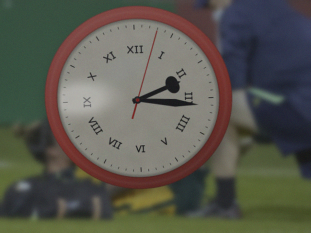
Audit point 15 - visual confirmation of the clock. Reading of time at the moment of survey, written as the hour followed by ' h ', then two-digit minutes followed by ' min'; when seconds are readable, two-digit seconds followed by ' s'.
2 h 16 min 03 s
